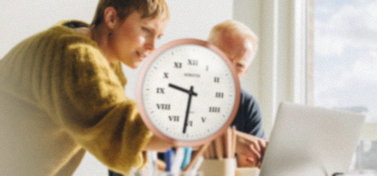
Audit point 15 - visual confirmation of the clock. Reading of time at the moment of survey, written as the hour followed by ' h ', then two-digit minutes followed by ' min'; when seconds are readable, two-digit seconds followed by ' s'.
9 h 31 min
